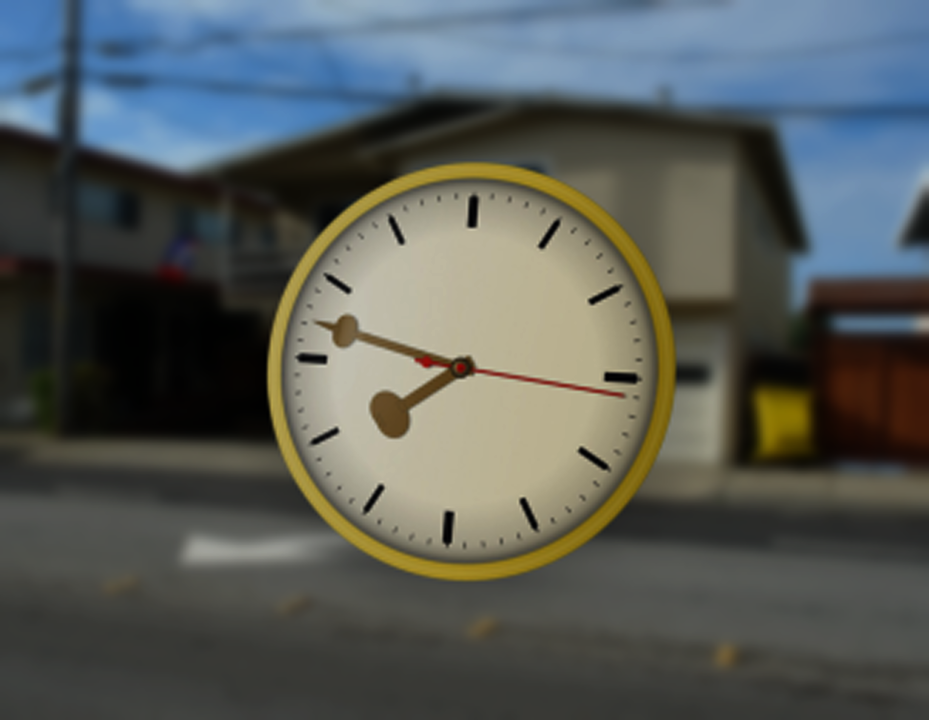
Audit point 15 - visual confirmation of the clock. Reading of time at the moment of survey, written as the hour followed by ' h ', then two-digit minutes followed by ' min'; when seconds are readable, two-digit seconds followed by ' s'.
7 h 47 min 16 s
